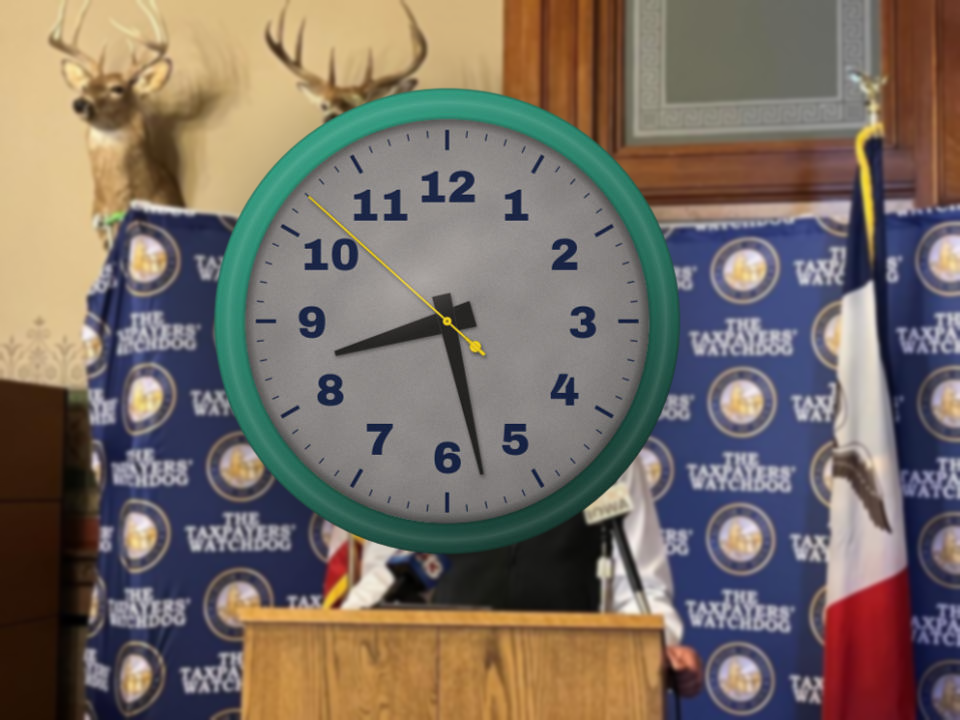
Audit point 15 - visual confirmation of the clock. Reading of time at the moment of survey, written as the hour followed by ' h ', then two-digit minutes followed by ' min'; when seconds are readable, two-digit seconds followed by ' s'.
8 h 27 min 52 s
